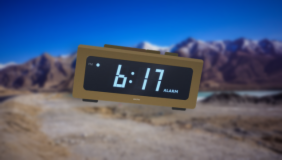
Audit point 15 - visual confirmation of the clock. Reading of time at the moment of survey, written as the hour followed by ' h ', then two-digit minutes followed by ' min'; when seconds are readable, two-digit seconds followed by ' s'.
6 h 17 min
